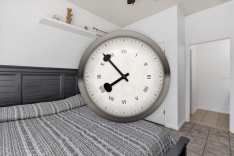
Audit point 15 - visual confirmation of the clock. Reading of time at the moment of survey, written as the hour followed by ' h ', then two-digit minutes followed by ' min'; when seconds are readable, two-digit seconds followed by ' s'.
7 h 53 min
